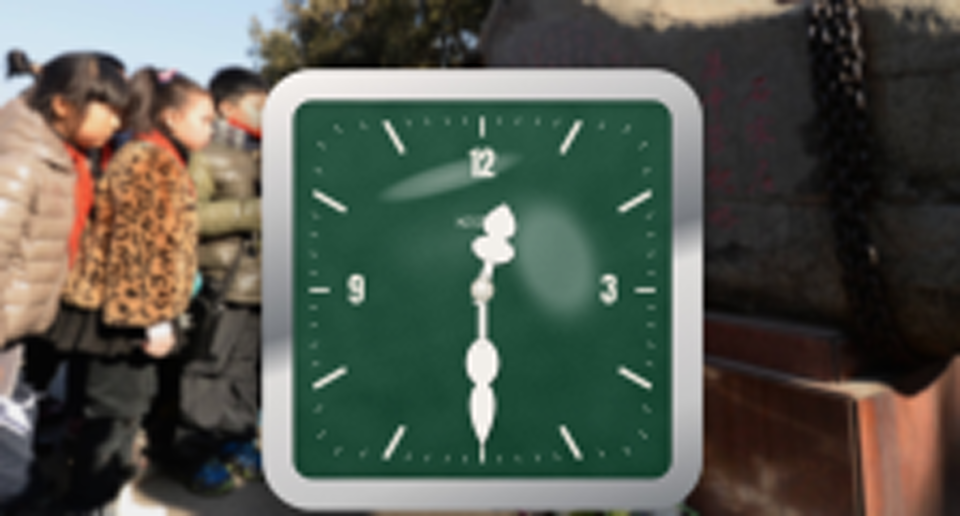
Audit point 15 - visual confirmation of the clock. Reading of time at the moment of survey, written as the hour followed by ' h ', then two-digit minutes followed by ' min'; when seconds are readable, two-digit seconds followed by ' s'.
12 h 30 min
